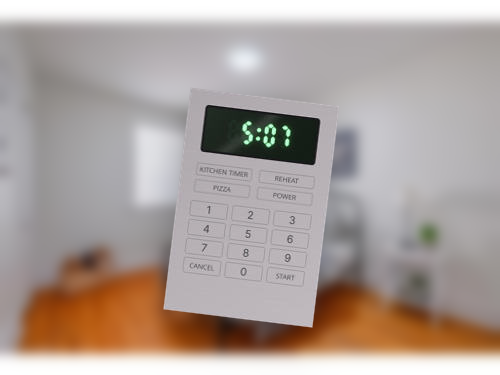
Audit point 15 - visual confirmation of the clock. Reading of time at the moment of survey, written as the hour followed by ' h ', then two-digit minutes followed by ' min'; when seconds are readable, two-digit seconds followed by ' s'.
5 h 07 min
